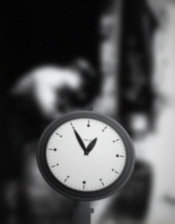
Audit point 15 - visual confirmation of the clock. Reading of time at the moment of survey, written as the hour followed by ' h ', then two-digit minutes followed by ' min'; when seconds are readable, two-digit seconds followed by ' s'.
12 h 55 min
